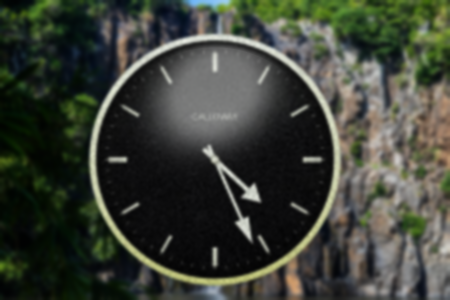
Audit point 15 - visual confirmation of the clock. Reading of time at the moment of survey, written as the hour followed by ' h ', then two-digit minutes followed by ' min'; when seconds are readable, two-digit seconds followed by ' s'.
4 h 26 min
